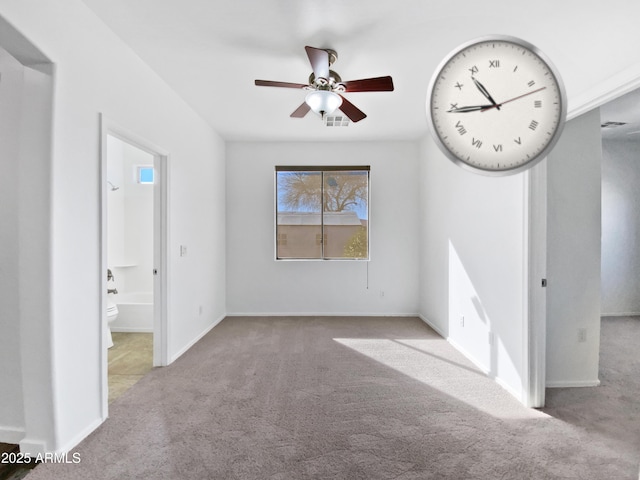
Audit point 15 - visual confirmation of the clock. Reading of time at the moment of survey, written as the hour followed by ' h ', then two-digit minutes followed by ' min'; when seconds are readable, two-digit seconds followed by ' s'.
10 h 44 min 12 s
